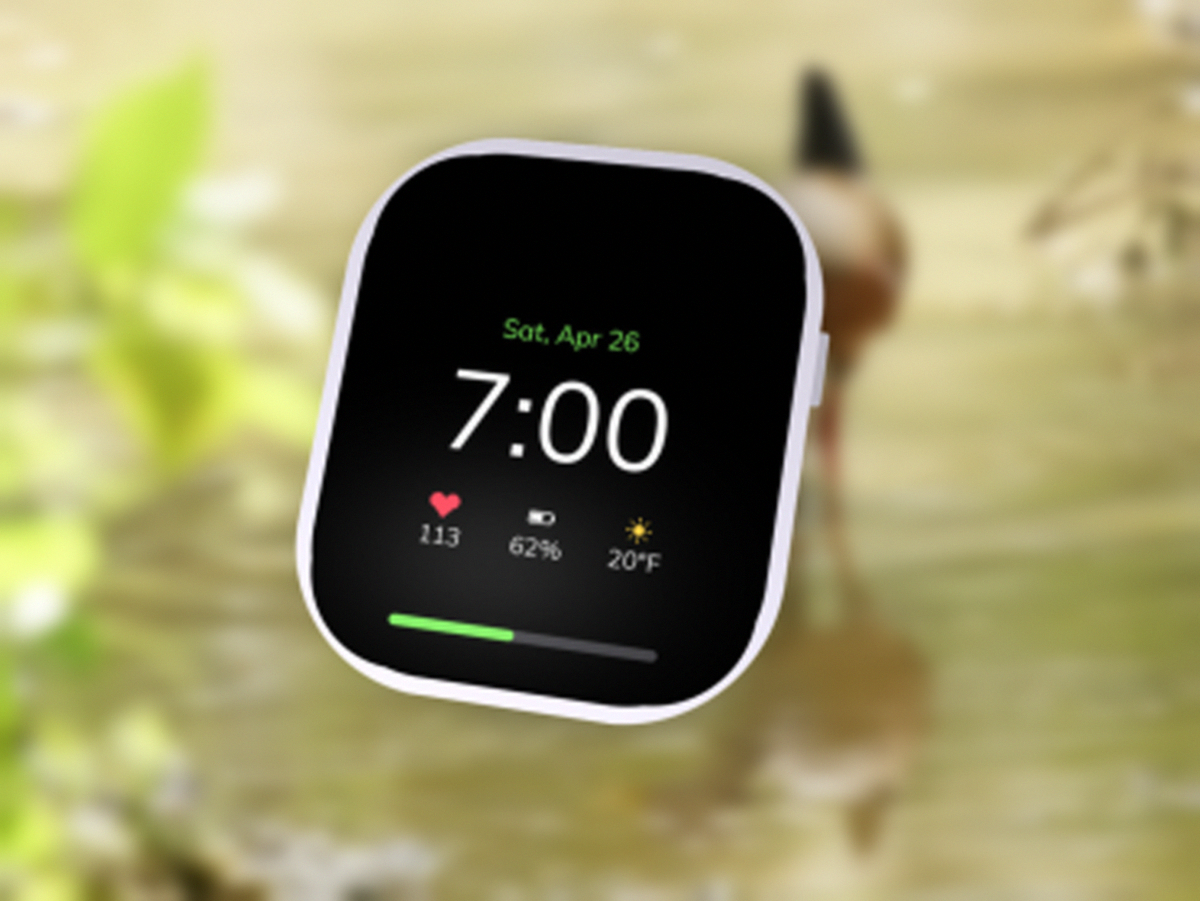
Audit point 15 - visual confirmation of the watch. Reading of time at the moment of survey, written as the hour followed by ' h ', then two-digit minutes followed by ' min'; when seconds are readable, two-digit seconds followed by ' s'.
7 h 00 min
